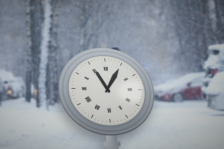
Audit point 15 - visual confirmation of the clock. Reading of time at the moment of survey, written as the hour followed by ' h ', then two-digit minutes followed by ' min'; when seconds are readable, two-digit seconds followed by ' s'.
11 h 05 min
